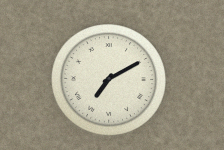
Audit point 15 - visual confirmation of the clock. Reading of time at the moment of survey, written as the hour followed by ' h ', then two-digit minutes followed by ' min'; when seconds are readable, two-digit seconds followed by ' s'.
7 h 10 min
